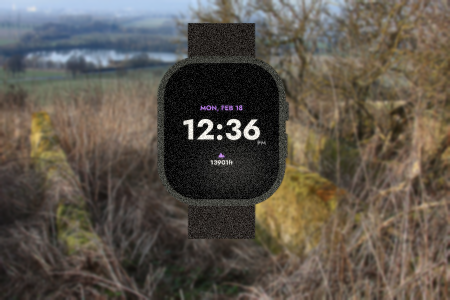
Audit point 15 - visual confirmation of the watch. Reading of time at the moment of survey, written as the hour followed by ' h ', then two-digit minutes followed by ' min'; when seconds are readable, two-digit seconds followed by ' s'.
12 h 36 min
